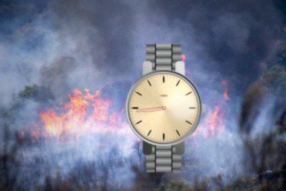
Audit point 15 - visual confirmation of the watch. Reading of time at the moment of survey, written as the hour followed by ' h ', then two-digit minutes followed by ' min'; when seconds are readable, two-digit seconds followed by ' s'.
8 h 44 min
